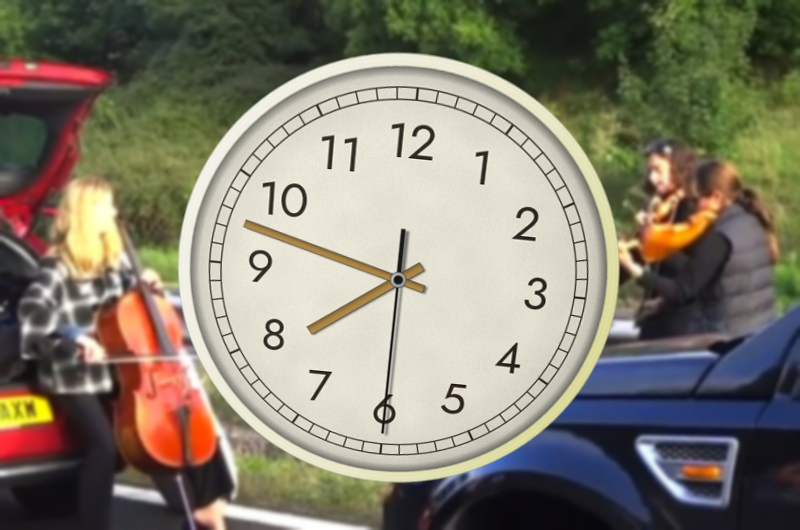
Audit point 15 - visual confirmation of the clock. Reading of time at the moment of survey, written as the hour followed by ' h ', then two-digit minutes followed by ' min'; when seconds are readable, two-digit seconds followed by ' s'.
7 h 47 min 30 s
